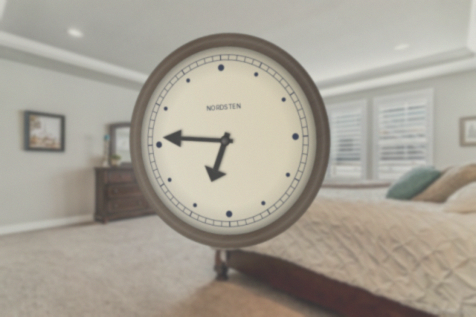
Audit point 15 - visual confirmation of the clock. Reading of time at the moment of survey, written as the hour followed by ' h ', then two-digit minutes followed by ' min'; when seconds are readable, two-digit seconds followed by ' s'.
6 h 46 min
